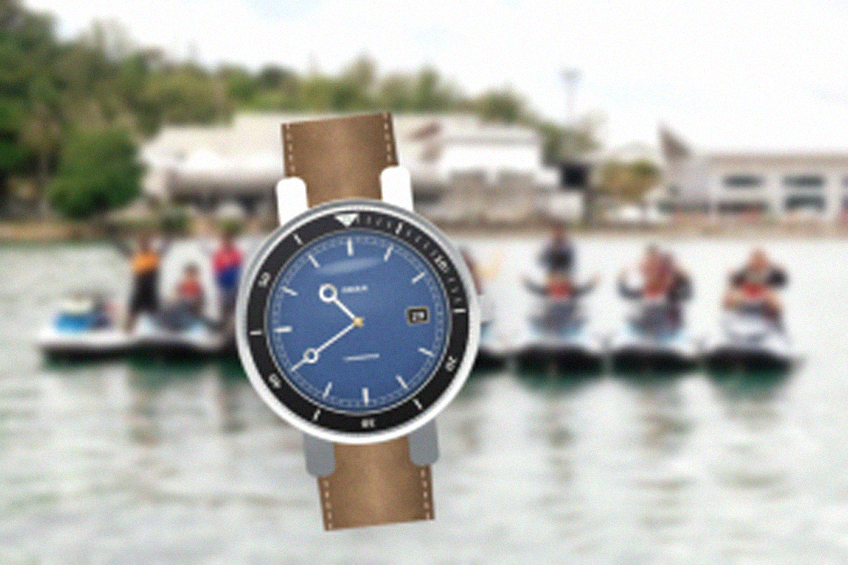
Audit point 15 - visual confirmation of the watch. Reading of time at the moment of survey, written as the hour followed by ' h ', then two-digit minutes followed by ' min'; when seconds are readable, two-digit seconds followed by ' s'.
10 h 40 min
